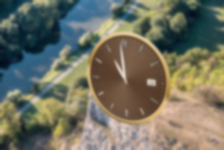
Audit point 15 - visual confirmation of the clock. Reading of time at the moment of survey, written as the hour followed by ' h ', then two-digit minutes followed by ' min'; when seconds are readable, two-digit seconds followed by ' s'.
10 h 59 min
